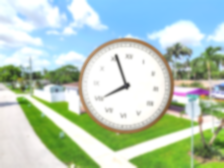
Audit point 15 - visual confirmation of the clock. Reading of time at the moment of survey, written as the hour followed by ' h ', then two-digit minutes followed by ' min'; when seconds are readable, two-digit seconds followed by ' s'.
7 h 56 min
